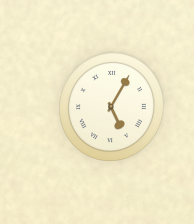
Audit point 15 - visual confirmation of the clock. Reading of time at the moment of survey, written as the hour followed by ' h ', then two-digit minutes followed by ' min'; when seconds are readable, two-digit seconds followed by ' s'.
5 h 05 min
